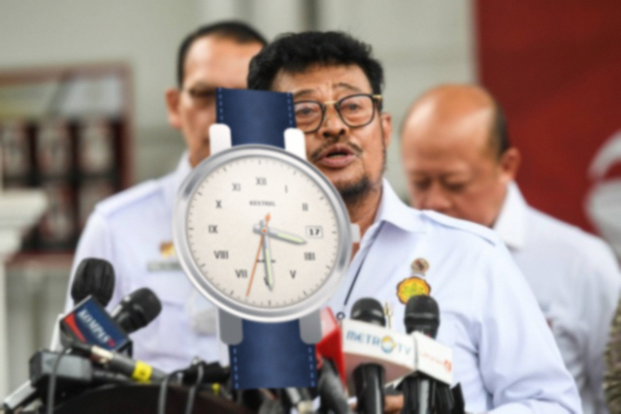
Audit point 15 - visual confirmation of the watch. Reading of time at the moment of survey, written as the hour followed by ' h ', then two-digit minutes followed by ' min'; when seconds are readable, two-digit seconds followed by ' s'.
3 h 29 min 33 s
